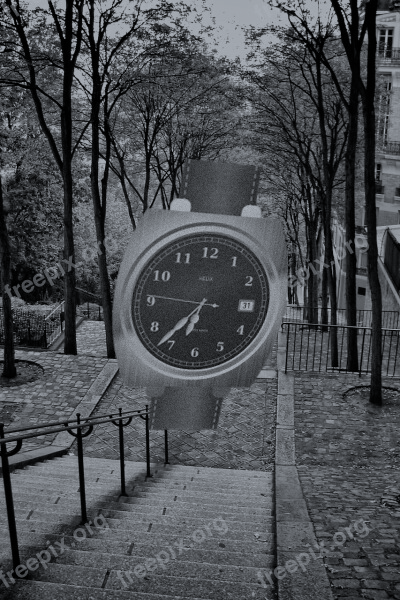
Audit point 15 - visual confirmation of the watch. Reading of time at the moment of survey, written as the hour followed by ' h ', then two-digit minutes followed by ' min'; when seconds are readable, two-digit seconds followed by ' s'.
6 h 36 min 46 s
